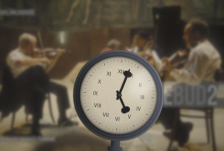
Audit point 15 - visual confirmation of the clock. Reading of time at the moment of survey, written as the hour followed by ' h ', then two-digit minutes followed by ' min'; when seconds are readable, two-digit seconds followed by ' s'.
5 h 03 min
